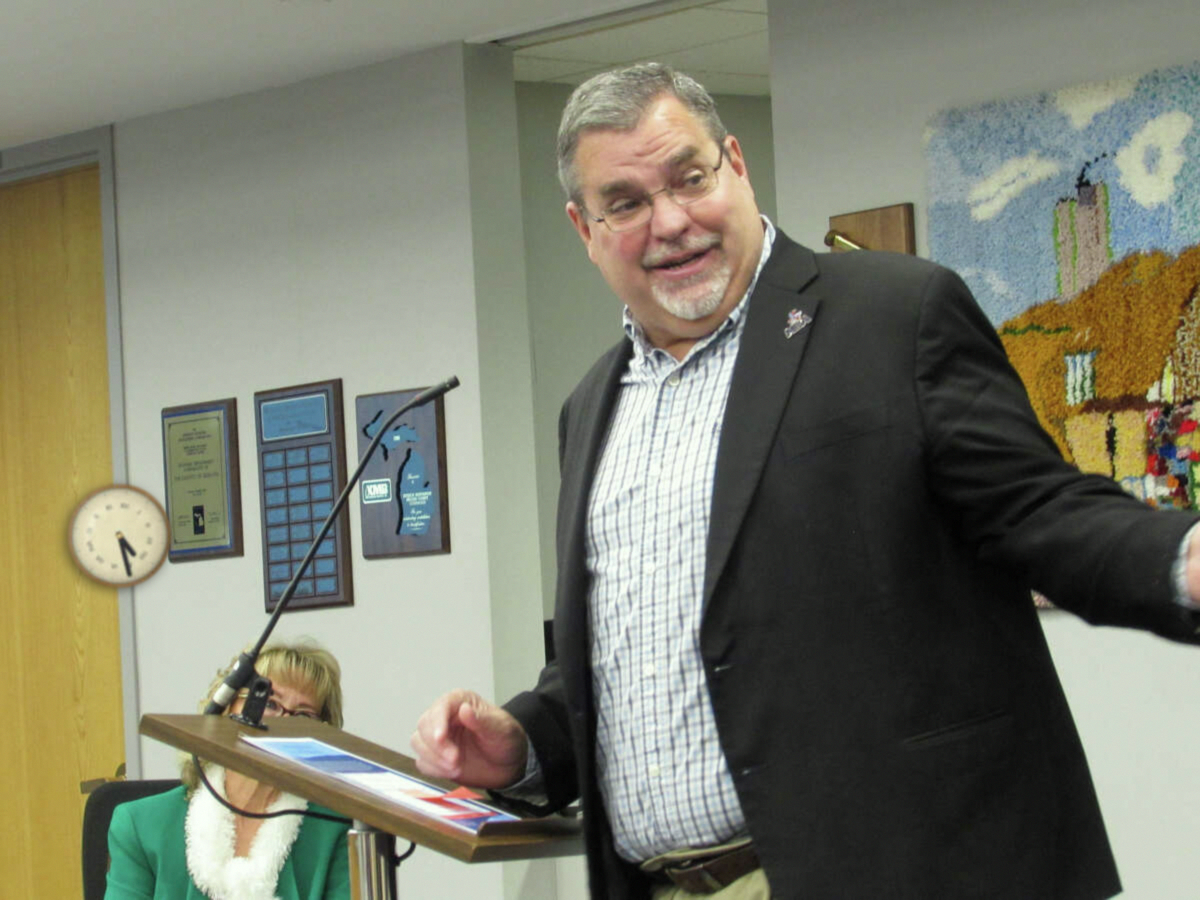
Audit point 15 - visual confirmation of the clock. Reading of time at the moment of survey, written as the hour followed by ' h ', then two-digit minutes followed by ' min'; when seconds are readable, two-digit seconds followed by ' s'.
4 h 26 min
